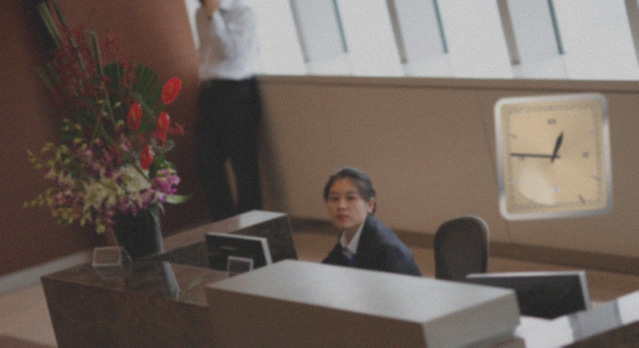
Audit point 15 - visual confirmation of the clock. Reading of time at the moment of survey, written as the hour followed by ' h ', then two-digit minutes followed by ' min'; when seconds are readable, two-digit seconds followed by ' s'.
12 h 46 min
